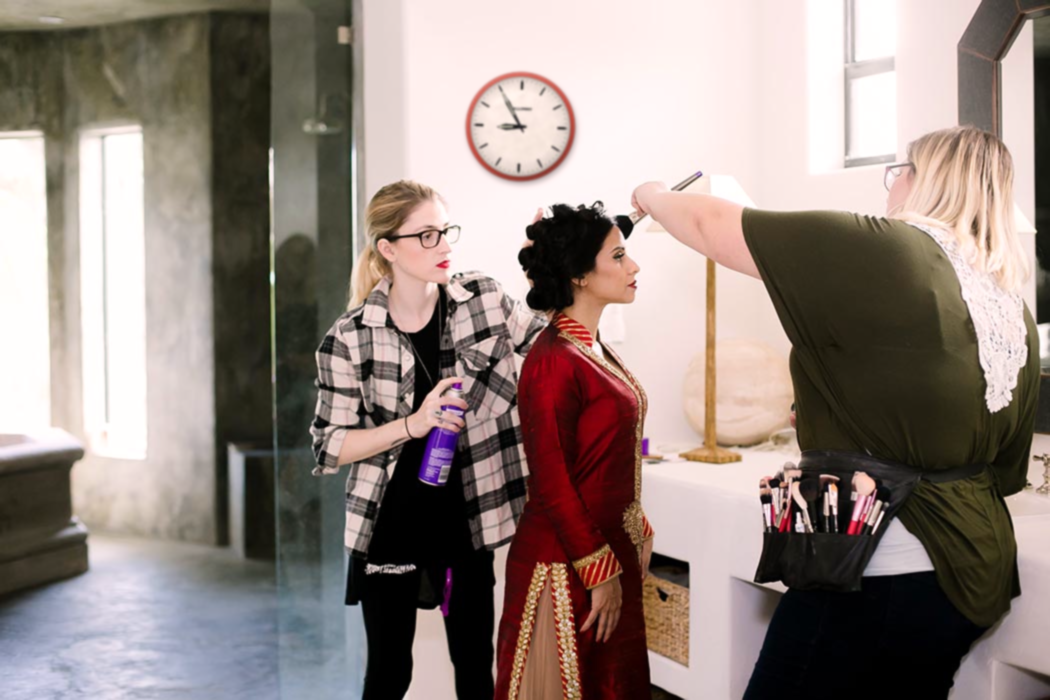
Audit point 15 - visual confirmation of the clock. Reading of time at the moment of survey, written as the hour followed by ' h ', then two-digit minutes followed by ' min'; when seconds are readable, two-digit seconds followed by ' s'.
8 h 55 min
